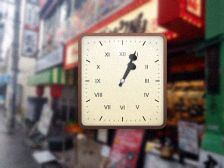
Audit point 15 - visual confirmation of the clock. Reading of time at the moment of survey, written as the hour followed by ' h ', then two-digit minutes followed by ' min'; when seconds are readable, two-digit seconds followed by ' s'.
1 h 04 min
